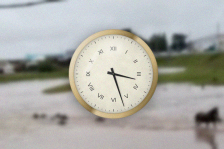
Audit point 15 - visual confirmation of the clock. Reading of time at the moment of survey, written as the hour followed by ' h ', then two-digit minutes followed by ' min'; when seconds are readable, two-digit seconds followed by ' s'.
3 h 27 min
